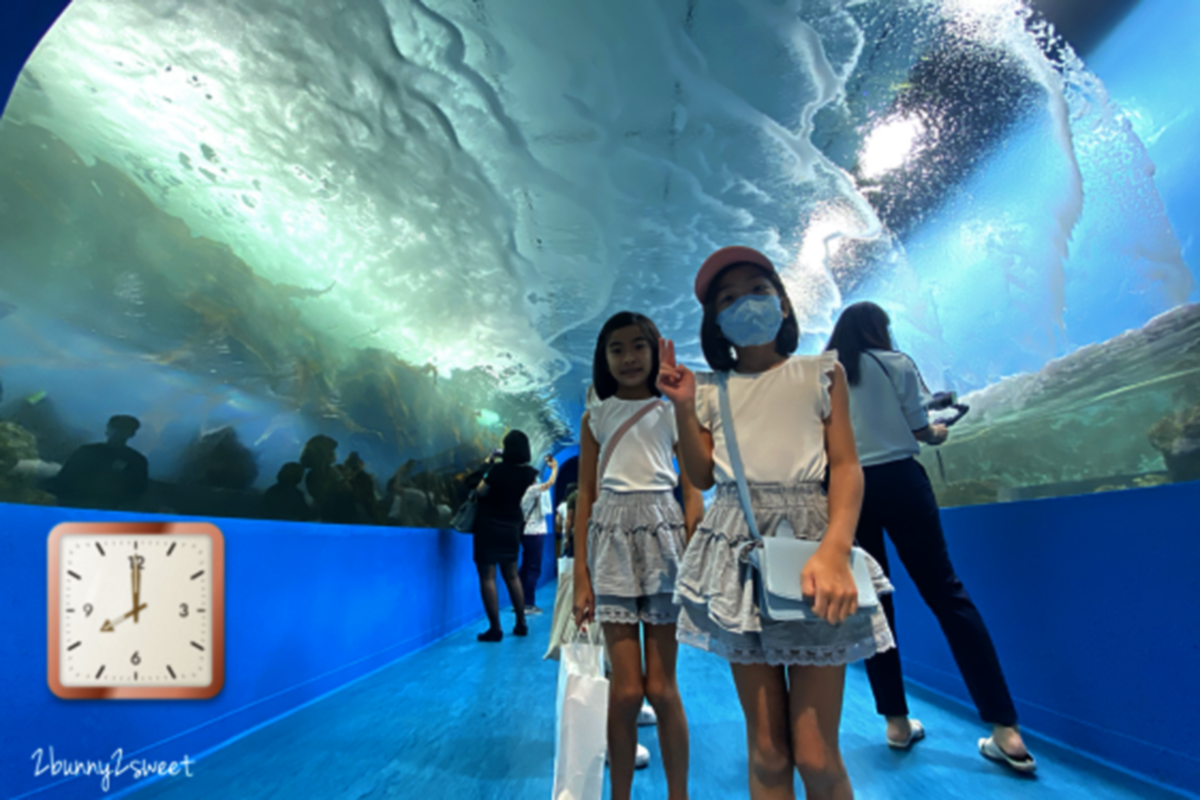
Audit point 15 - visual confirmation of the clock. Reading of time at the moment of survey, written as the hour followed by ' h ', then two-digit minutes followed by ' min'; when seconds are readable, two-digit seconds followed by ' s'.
8 h 00 min
